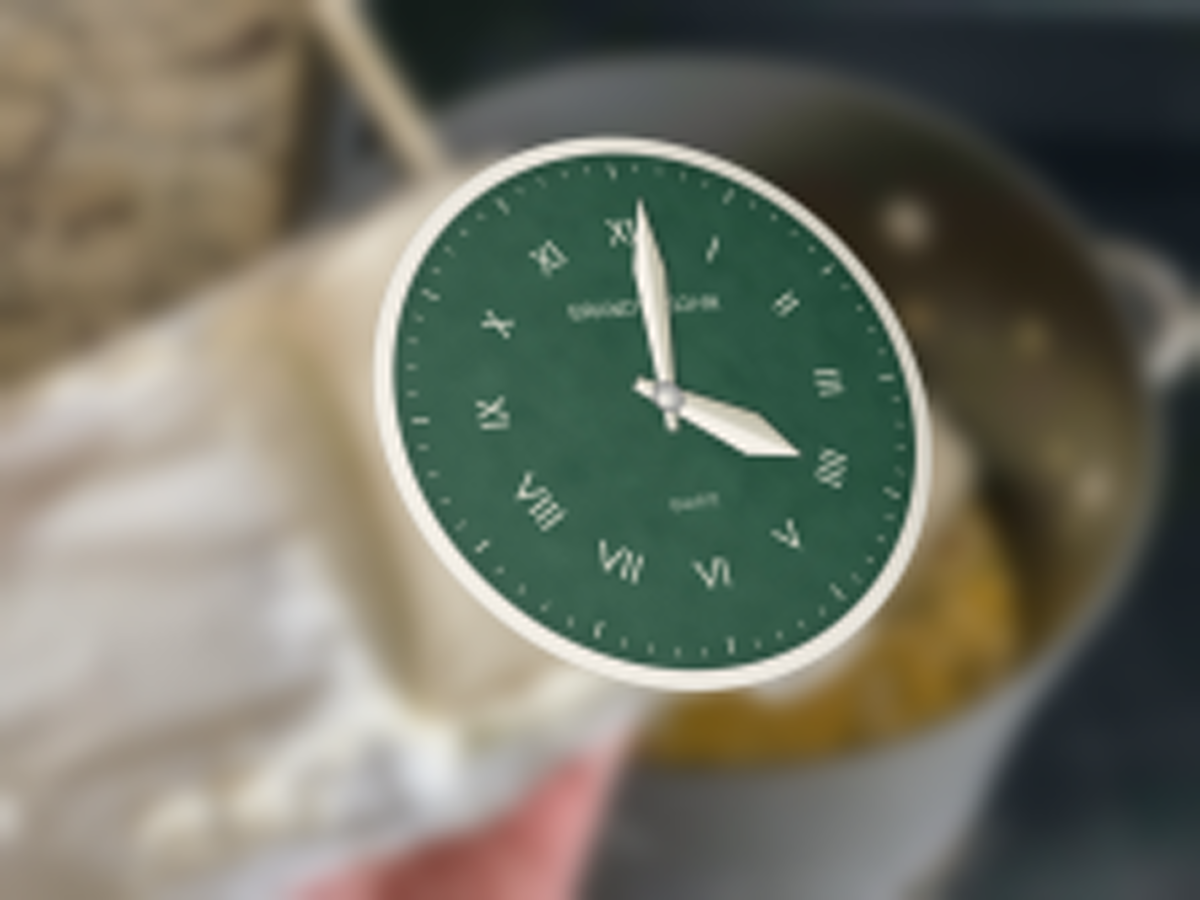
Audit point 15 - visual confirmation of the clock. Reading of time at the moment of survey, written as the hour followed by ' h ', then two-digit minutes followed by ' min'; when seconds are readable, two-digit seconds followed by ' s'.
4 h 01 min
